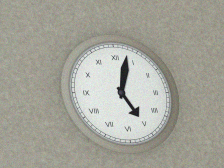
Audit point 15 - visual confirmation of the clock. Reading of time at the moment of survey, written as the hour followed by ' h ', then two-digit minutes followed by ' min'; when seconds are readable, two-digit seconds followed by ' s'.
5 h 03 min
